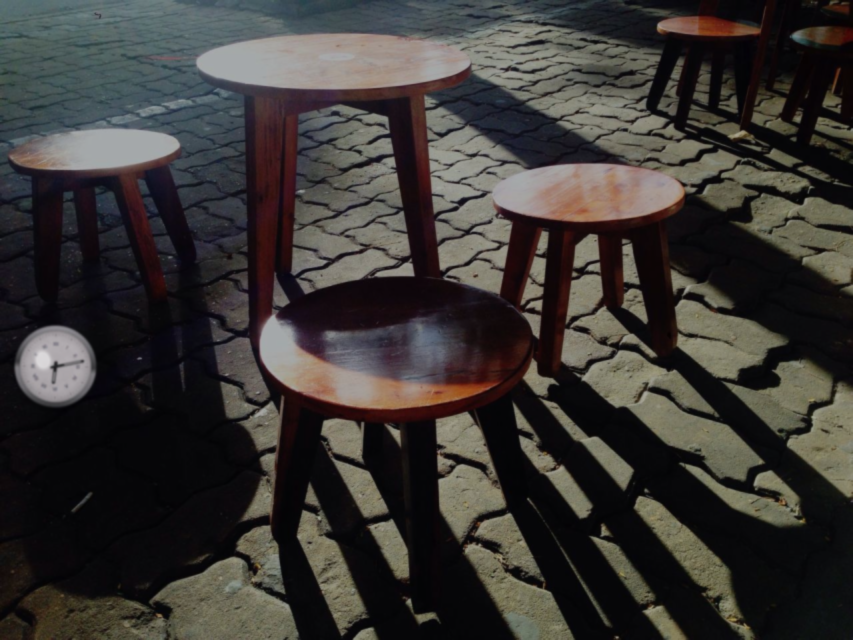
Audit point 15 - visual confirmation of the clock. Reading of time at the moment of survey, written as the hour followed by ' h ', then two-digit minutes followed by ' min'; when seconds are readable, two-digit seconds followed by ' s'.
6 h 13 min
